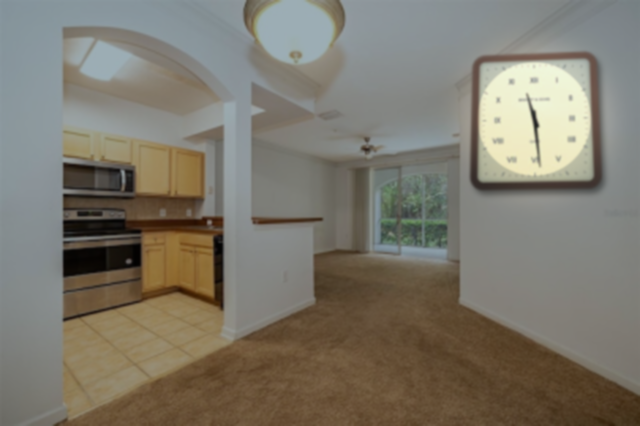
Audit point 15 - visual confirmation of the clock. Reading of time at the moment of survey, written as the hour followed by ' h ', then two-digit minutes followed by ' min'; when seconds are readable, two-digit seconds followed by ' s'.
11 h 29 min
